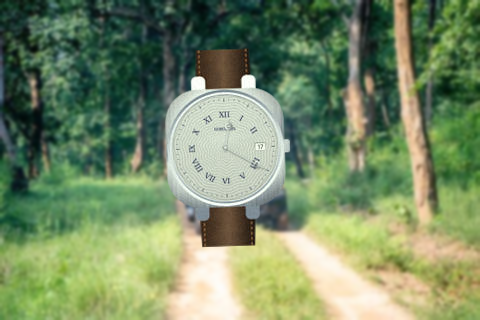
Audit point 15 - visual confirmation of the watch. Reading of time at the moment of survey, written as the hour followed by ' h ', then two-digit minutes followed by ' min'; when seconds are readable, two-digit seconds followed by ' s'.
12 h 20 min
